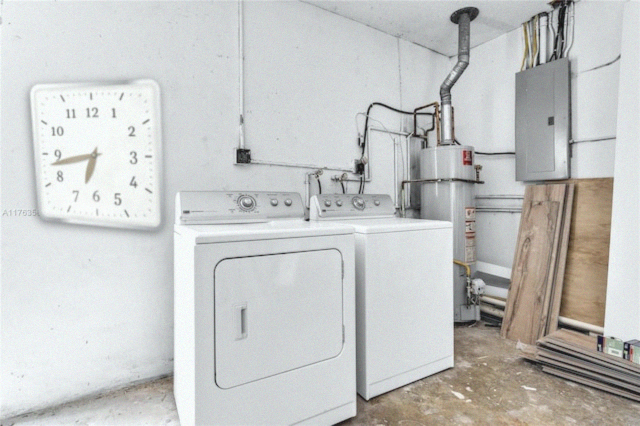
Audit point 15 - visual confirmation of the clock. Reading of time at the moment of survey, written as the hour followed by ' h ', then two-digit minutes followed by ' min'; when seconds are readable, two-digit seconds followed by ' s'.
6 h 43 min
